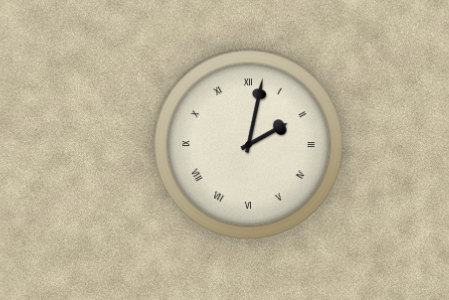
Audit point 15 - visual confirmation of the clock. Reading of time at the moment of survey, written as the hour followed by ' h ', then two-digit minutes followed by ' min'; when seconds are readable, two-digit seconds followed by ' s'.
2 h 02 min
